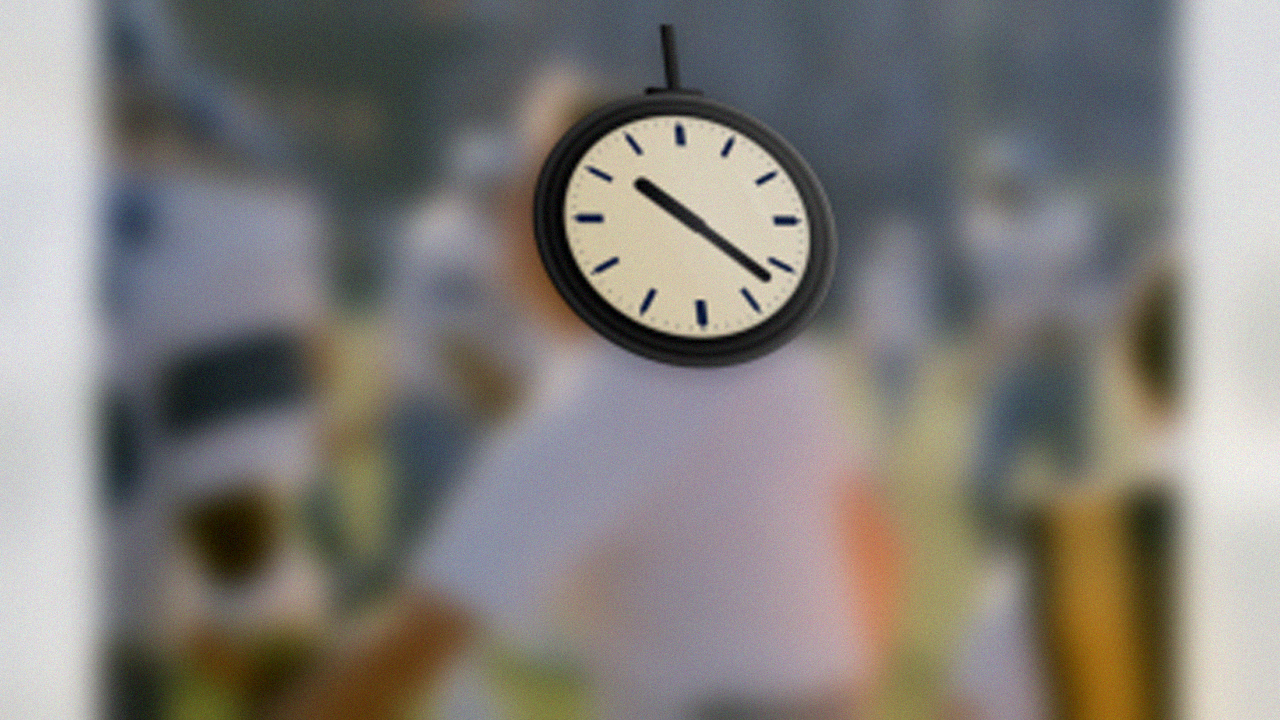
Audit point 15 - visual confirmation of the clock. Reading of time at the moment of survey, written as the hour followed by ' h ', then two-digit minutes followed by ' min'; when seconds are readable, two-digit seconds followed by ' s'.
10 h 22 min
